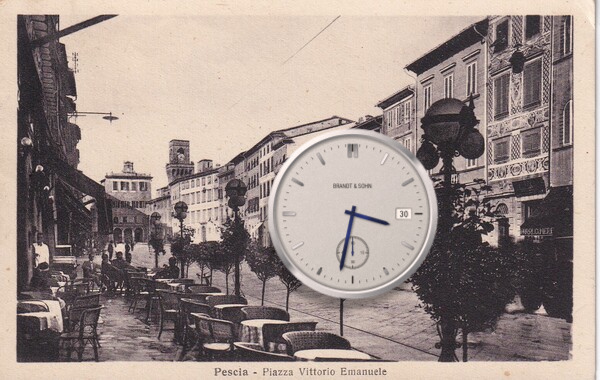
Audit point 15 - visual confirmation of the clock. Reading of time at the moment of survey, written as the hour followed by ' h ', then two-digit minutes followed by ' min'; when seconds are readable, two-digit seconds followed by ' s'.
3 h 32 min
